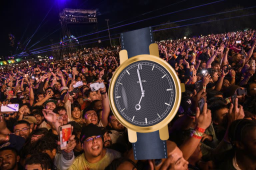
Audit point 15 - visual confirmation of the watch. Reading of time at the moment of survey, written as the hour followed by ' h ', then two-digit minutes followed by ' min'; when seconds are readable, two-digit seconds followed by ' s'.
6 h 59 min
